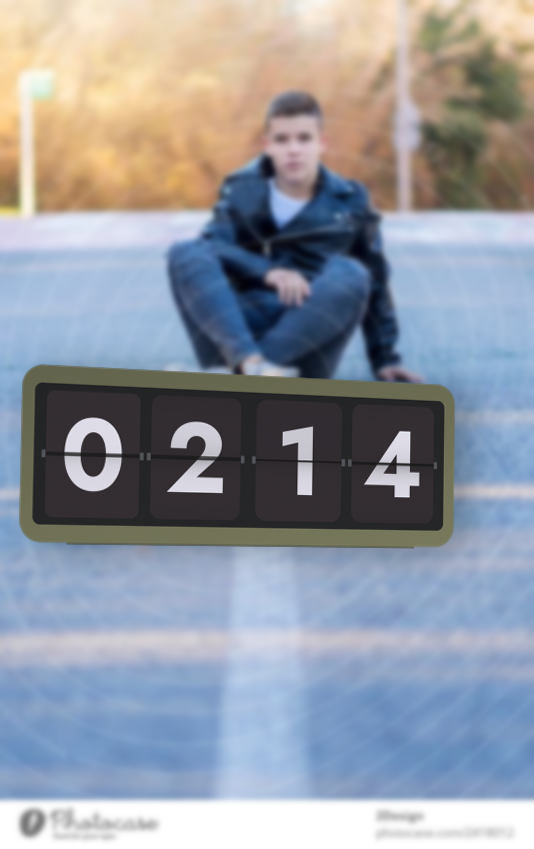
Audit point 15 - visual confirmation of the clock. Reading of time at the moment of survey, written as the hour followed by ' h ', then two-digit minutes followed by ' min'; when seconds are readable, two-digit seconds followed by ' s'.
2 h 14 min
